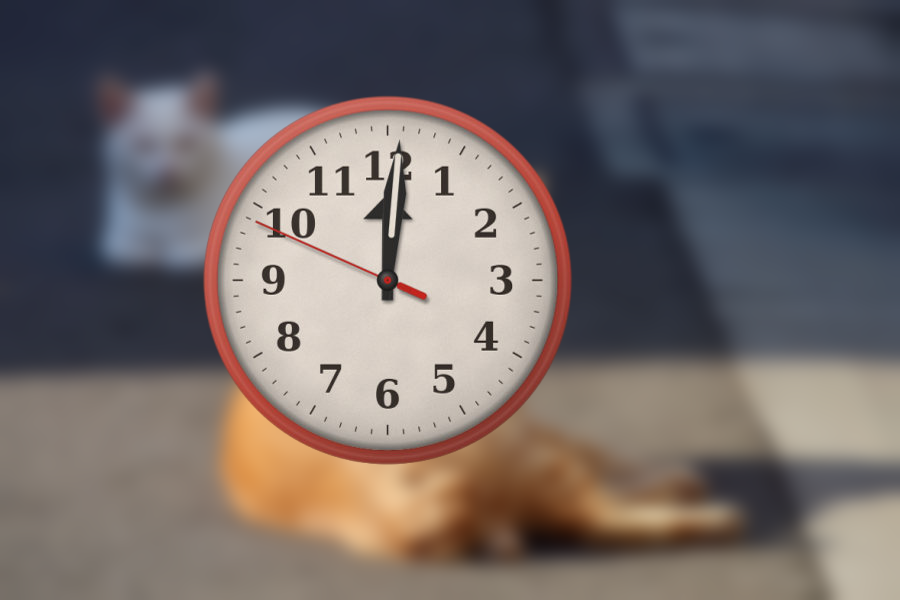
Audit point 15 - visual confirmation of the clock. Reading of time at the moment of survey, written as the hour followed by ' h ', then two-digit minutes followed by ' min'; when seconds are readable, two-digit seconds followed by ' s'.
12 h 00 min 49 s
